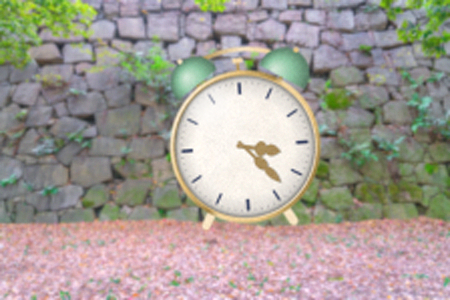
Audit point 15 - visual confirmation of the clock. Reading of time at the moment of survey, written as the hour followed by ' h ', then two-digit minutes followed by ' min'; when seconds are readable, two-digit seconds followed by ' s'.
3 h 23 min
